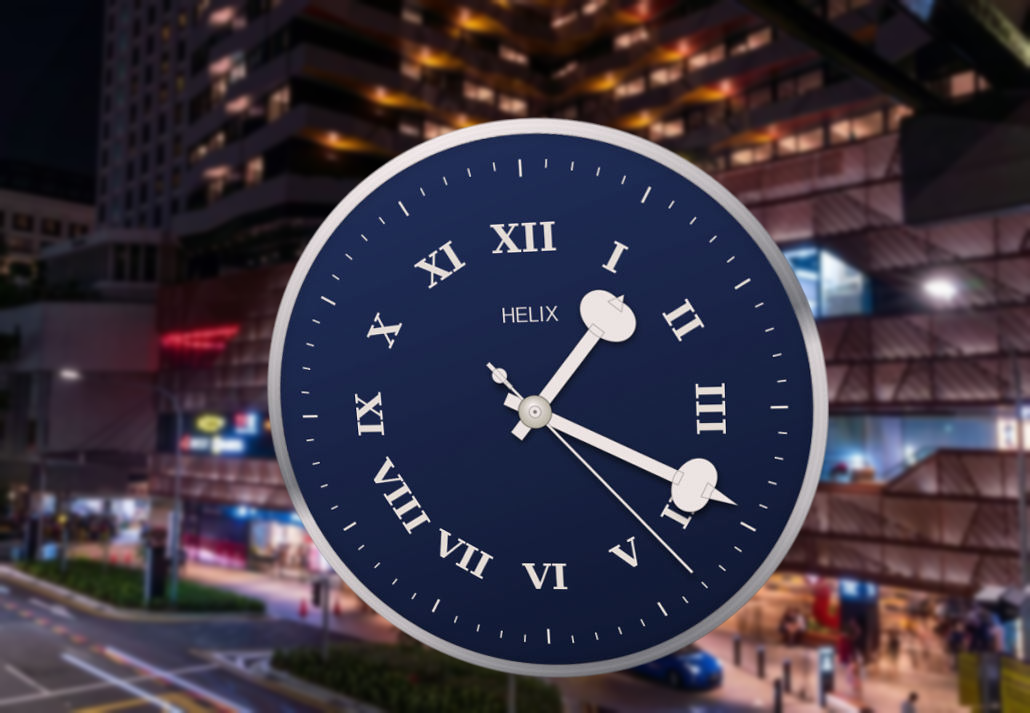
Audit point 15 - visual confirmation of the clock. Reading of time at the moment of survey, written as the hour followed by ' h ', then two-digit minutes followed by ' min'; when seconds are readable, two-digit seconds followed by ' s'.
1 h 19 min 23 s
